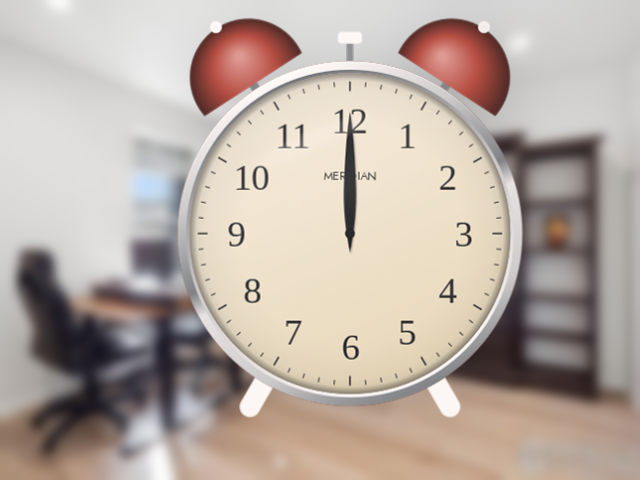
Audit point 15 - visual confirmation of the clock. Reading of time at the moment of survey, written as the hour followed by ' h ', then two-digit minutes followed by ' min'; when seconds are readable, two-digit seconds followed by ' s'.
12 h 00 min
